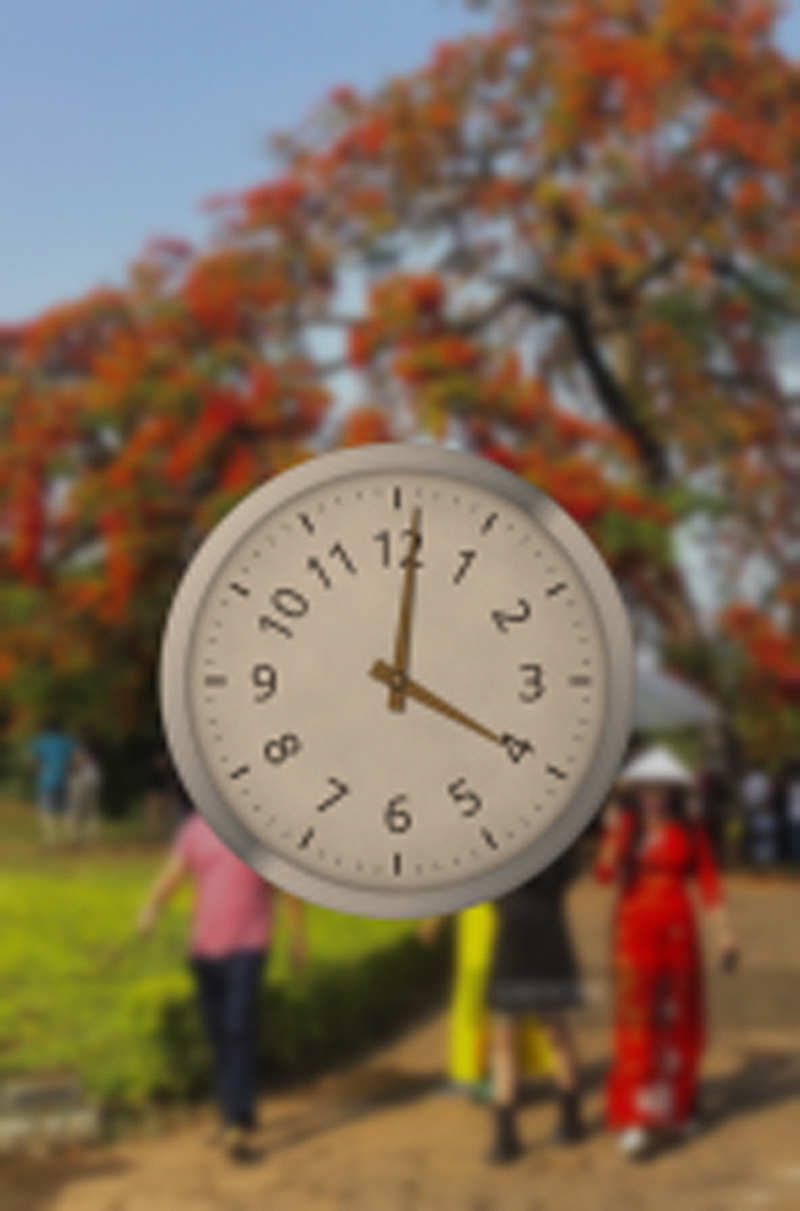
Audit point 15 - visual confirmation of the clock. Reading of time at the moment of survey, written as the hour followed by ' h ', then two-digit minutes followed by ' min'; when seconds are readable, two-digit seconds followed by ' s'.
4 h 01 min
